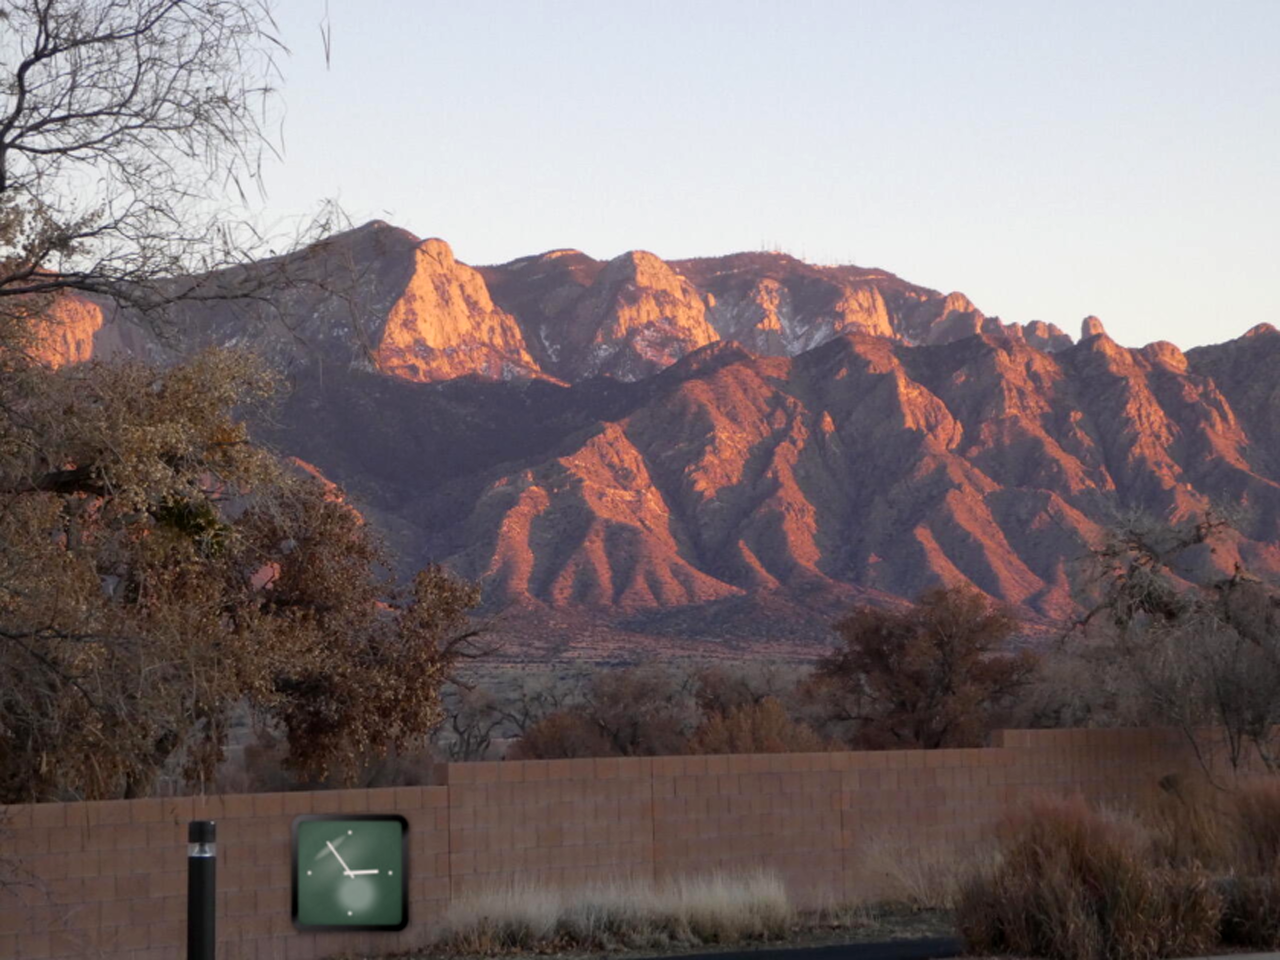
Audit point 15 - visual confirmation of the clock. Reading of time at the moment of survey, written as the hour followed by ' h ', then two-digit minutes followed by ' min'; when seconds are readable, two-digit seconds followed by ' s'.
2 h 54 min
